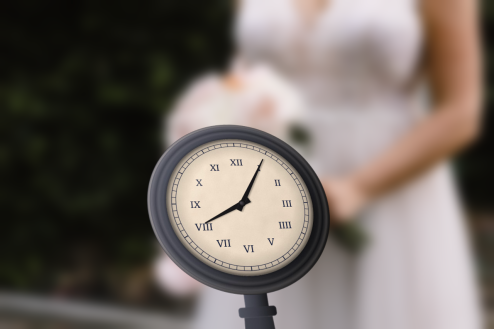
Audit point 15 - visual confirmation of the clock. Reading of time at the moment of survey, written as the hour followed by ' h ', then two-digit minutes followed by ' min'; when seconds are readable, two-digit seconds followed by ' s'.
8 h 05 min
